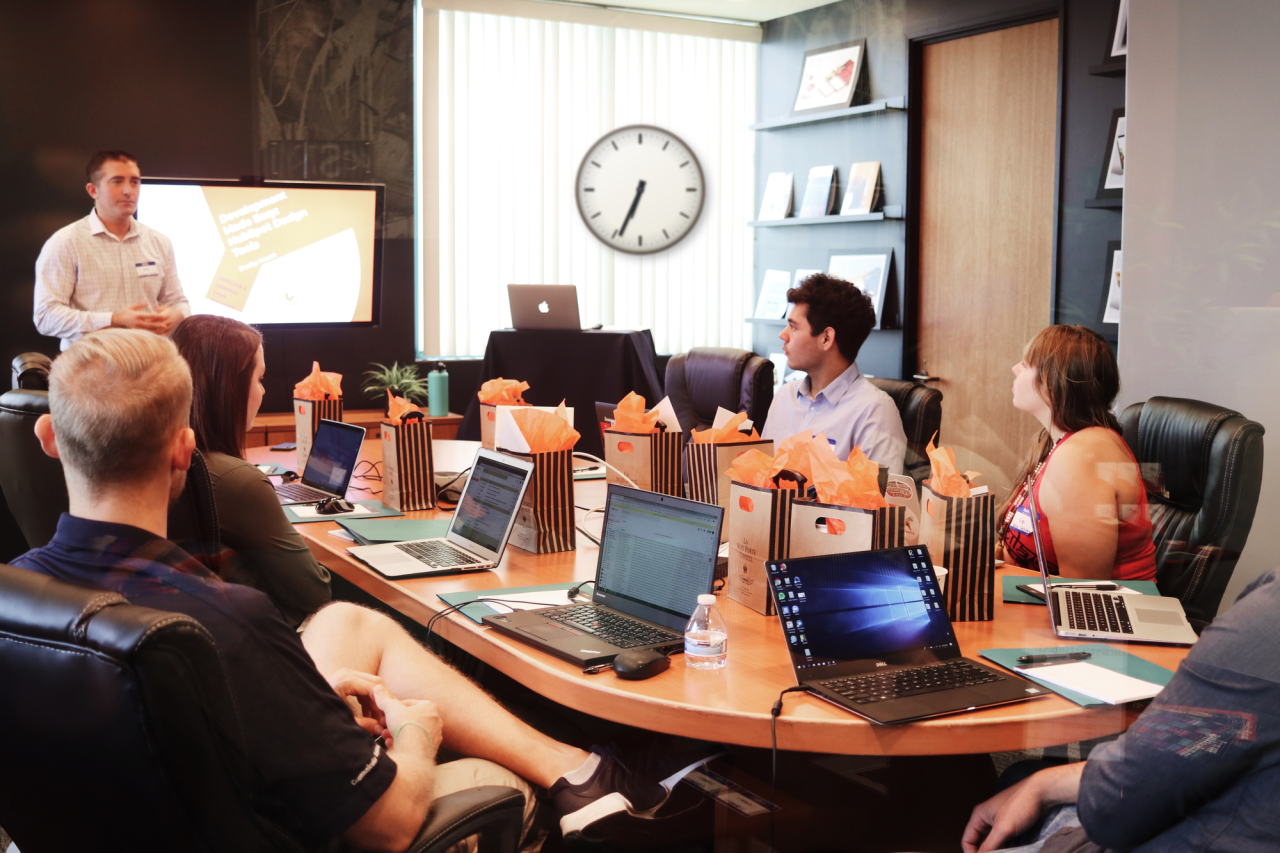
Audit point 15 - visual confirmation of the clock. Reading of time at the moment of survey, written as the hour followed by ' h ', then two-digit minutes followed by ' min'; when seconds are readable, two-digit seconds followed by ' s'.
6 h 34 min
